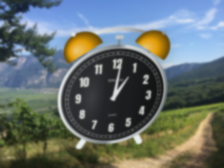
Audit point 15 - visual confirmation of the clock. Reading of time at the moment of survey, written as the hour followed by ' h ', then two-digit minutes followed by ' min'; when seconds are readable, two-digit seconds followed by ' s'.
1 h 01 min
